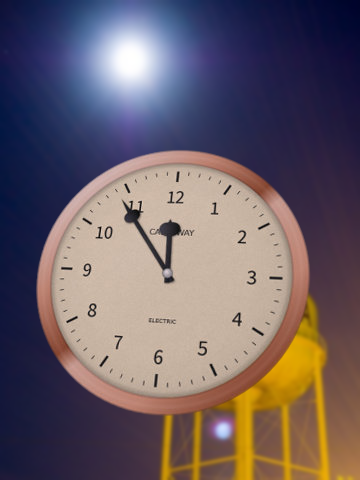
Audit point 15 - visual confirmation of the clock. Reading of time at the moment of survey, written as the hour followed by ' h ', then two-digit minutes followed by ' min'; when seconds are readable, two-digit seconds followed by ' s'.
11 h 54 min
